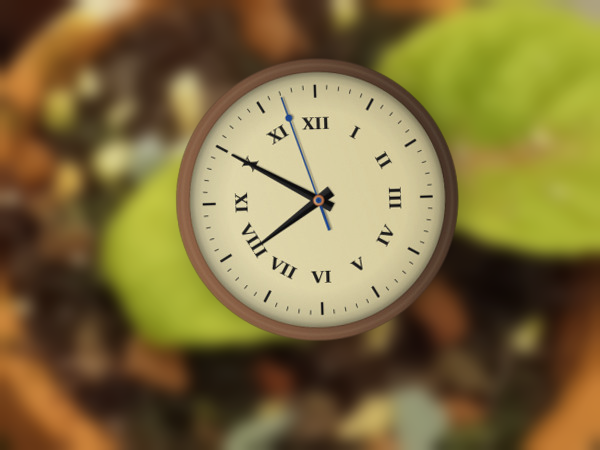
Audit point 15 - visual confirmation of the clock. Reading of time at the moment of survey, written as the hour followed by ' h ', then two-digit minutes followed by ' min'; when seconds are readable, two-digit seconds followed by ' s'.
7 h 49 min 57 s
